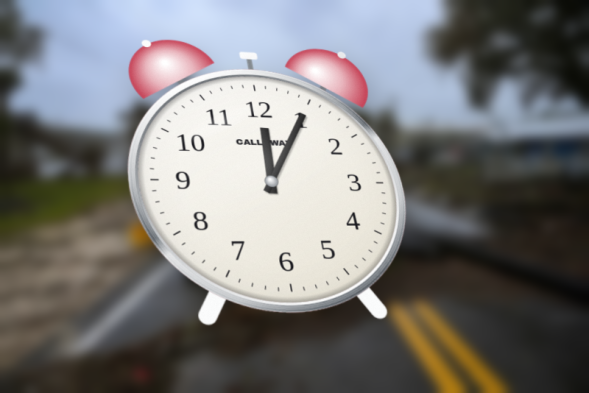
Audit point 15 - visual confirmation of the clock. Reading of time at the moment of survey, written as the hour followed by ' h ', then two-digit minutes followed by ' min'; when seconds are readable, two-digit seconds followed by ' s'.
12 h 05 min
